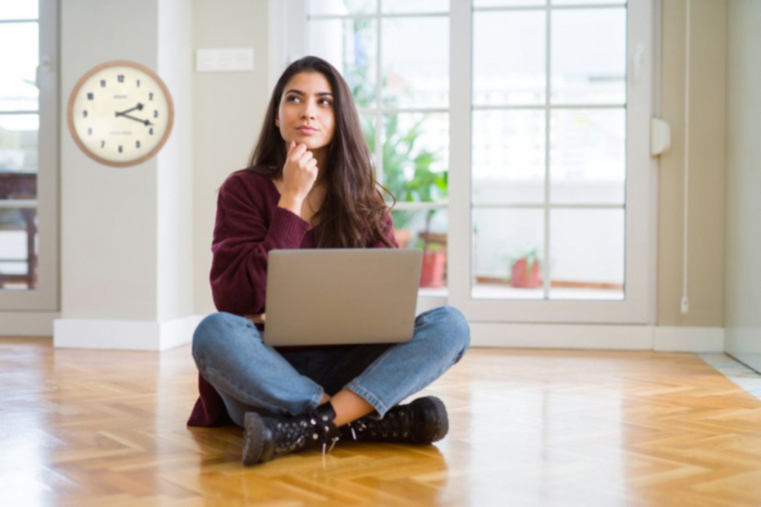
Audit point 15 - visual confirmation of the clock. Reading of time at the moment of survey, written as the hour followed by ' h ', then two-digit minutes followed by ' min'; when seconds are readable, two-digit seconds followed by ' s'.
2 h 18 min
